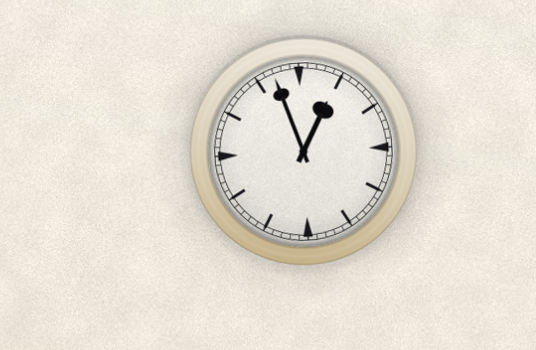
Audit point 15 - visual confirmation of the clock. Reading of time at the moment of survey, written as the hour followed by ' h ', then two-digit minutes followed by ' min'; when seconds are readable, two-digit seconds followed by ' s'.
12 h 57 min
